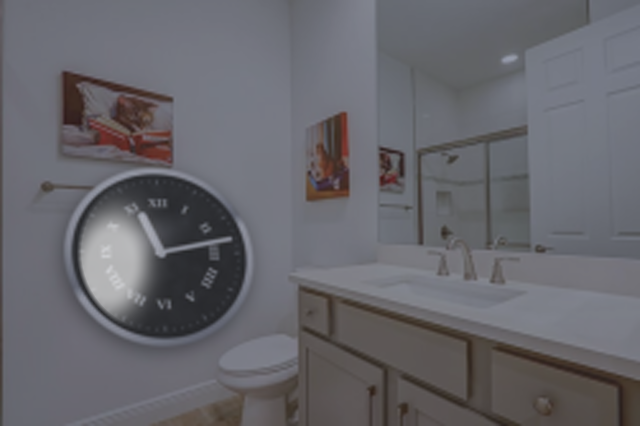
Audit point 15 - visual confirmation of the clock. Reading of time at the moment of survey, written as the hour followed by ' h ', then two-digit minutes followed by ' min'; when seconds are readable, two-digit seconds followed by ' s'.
11 h 13 min
